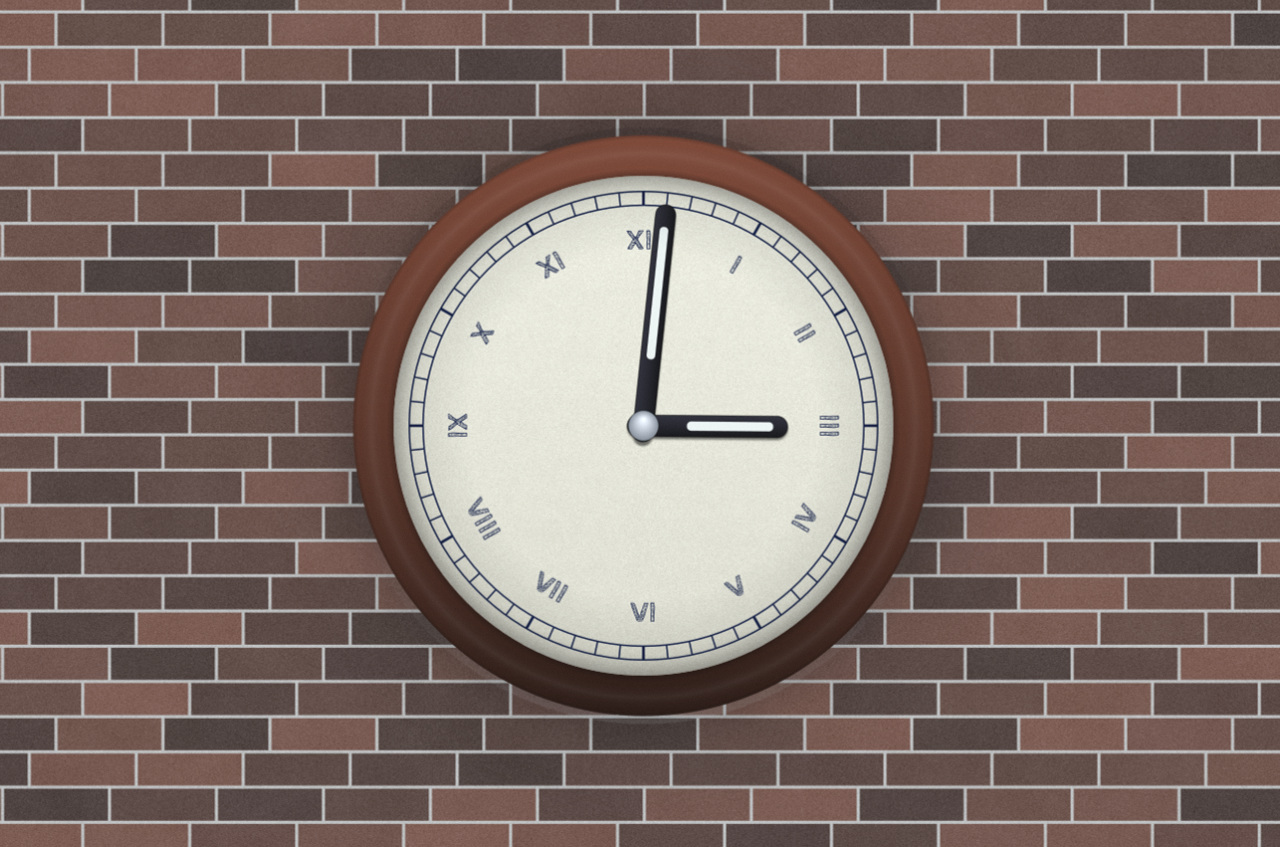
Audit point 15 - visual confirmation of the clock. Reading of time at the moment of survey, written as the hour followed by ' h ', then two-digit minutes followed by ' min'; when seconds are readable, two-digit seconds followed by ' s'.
3 h 01 min
